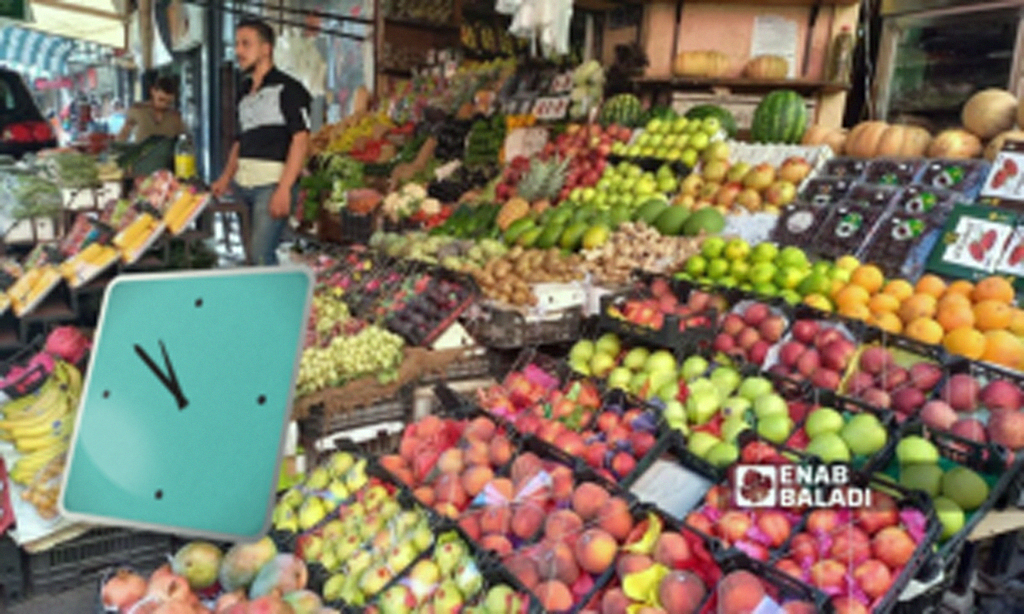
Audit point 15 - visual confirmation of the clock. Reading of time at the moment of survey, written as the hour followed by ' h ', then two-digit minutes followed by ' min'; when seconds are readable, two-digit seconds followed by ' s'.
10 h 51 min
